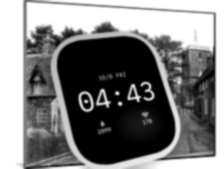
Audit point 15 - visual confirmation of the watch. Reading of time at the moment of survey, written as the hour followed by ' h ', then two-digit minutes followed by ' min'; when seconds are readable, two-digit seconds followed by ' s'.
4 h 43 min
